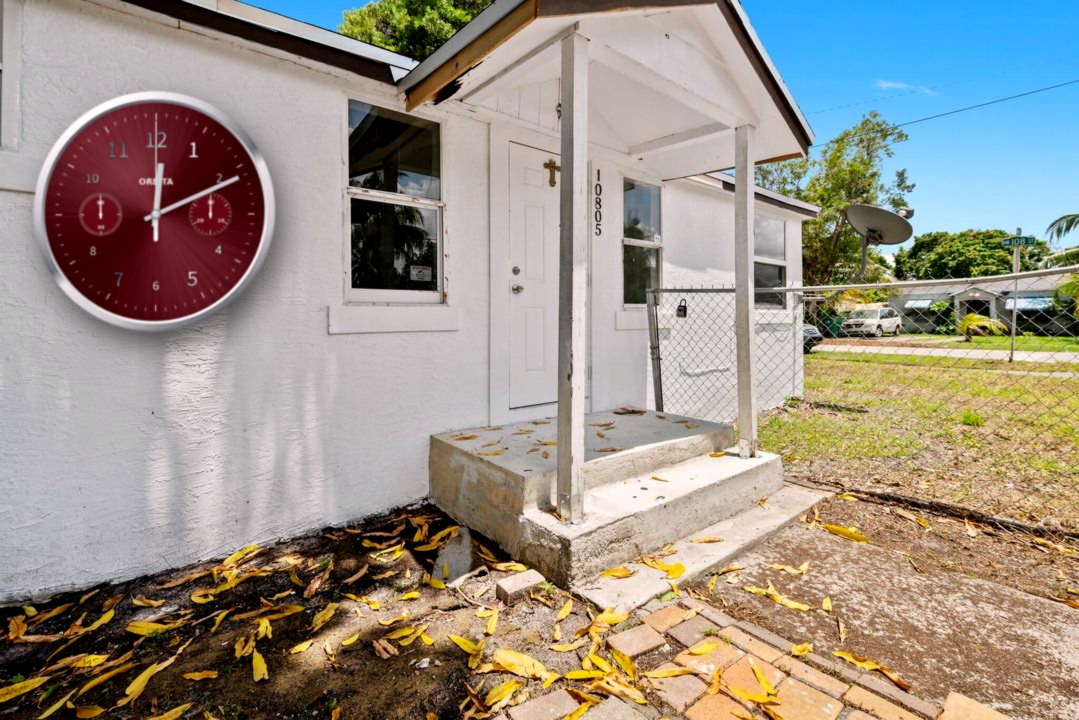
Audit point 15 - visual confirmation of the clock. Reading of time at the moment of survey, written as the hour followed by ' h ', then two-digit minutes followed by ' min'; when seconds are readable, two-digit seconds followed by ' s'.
12 h 11 min
